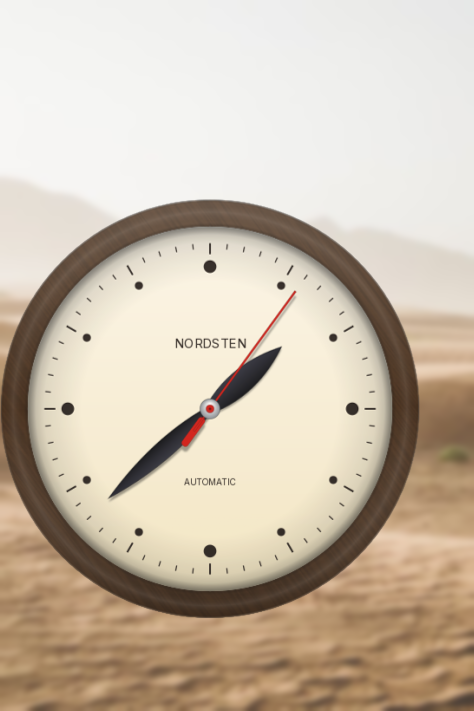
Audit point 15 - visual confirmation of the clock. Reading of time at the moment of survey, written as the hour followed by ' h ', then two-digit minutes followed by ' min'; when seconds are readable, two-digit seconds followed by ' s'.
1 h 38 min 06 s
